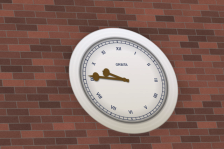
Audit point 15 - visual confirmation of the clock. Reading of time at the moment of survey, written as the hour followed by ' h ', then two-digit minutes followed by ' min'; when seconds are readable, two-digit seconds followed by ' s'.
9 h 46 min
